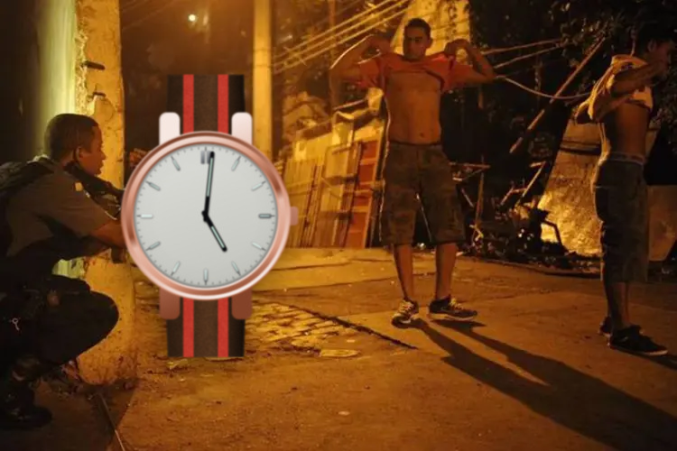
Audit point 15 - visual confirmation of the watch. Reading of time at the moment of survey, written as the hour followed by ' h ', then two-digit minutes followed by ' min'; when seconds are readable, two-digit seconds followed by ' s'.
5 h 01 min
